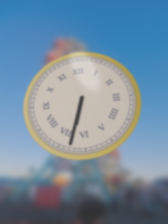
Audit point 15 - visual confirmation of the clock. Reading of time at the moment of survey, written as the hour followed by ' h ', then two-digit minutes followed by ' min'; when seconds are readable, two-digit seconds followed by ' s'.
6 h 33 min
